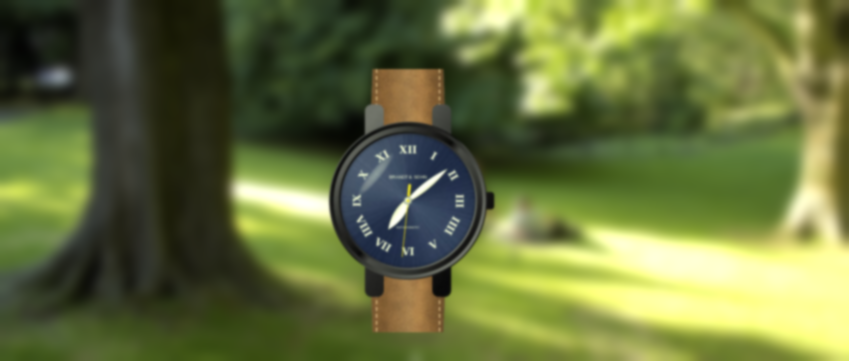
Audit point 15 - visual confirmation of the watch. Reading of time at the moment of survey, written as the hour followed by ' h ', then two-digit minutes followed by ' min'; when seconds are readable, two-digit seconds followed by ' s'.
7 h 08 min 31 s
